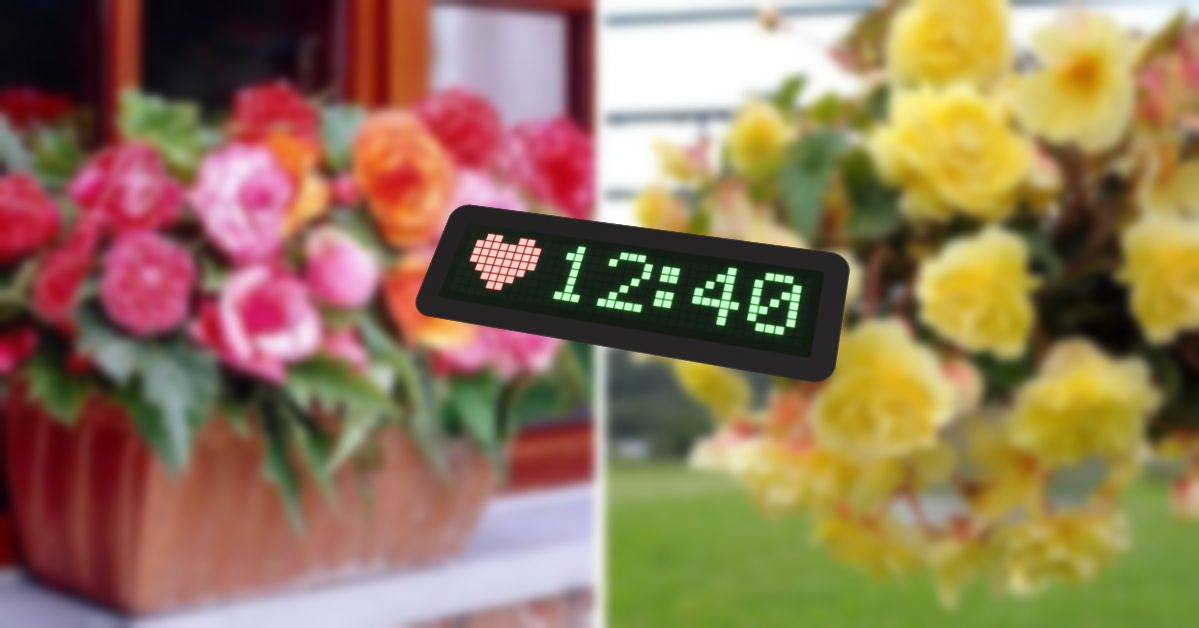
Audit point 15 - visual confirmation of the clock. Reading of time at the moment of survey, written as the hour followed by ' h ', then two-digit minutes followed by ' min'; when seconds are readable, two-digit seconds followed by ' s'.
12 h 40 min
